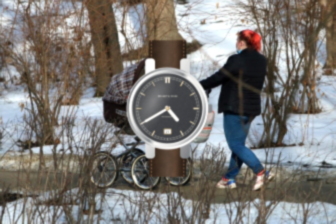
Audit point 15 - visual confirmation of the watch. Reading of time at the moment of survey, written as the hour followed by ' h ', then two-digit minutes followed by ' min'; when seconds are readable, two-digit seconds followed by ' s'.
4 h 40 min
